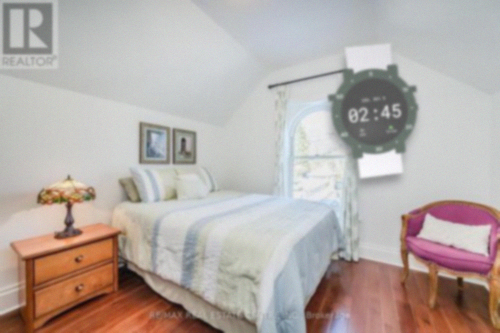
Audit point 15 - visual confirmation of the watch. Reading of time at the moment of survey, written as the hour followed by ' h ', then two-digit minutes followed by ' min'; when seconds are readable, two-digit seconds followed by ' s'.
2 h 45 min
